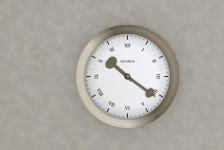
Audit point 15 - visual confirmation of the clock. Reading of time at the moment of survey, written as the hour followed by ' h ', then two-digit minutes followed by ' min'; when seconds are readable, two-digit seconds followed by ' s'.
10 h 21 min
